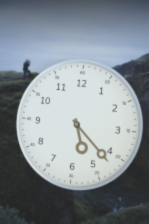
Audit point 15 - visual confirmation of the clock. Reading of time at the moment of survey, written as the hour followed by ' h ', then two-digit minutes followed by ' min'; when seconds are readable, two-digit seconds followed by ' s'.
5 h 22 min
